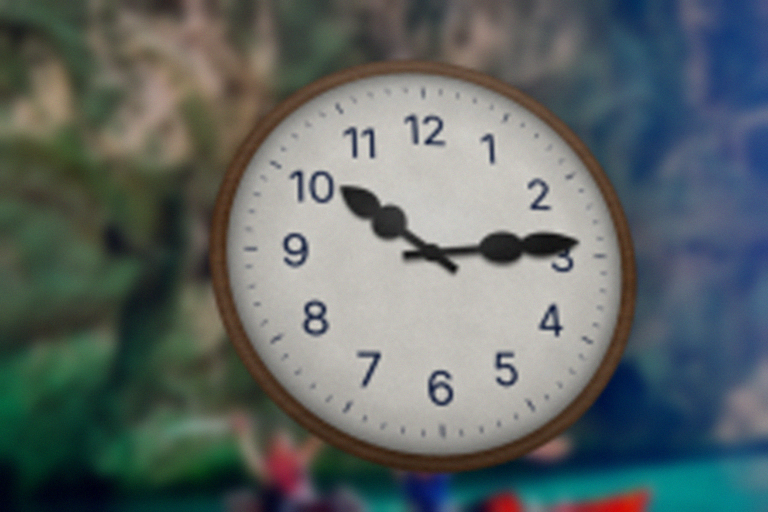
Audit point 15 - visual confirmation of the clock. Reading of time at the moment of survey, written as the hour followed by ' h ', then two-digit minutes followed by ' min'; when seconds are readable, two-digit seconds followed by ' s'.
10 h 14 min
